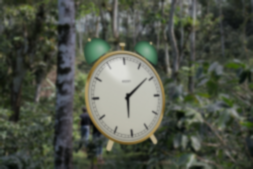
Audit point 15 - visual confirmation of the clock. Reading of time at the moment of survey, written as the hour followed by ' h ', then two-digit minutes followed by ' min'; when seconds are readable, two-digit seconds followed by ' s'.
6 h 09 min
